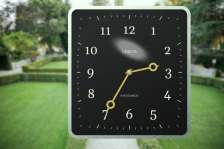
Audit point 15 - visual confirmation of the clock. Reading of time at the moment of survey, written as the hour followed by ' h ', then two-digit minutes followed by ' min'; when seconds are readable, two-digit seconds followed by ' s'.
2 h 35 min
